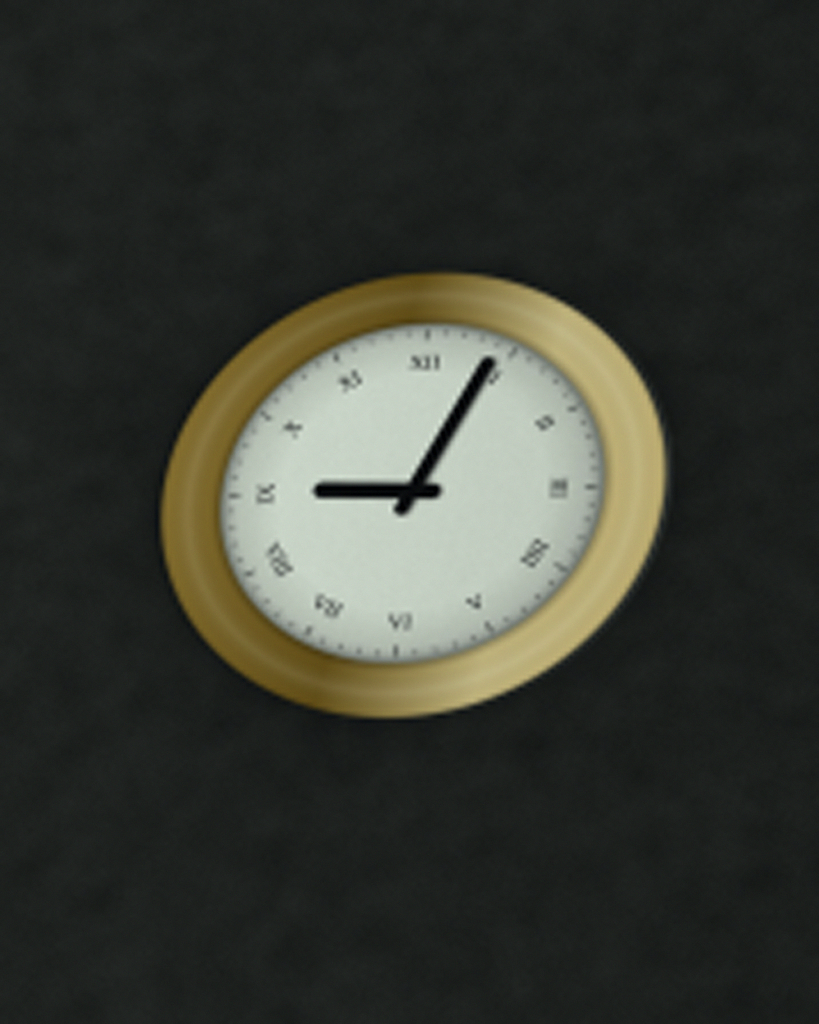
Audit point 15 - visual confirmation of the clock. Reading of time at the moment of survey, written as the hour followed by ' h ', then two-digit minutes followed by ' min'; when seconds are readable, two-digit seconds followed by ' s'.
9 h 04 min
